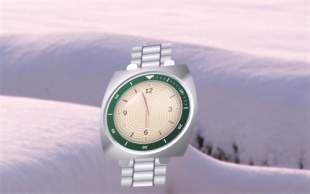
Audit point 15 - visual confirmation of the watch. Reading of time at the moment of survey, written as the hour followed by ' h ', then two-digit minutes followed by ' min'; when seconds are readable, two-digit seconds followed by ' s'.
5 h 57 min
